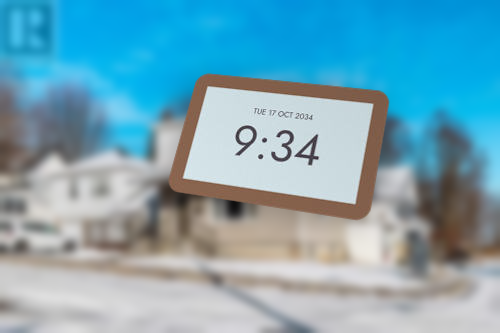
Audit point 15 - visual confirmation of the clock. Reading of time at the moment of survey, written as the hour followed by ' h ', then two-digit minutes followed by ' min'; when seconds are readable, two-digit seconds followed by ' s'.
9 h 34 min
